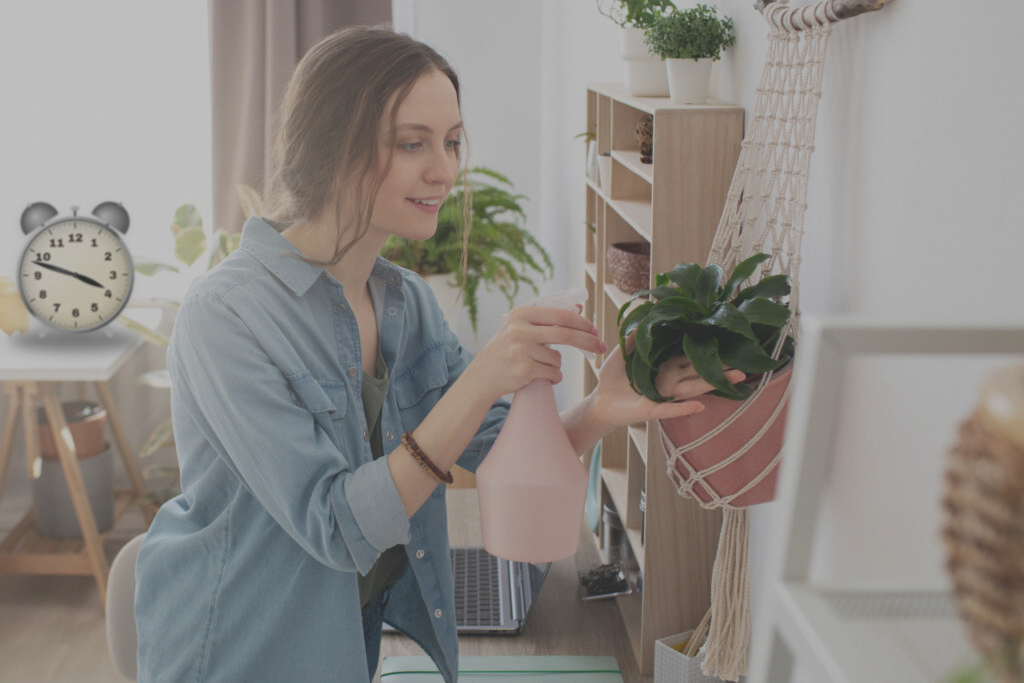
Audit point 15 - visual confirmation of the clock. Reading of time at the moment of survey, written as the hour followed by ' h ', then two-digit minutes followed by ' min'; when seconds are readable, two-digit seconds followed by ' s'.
3 h 48 min
